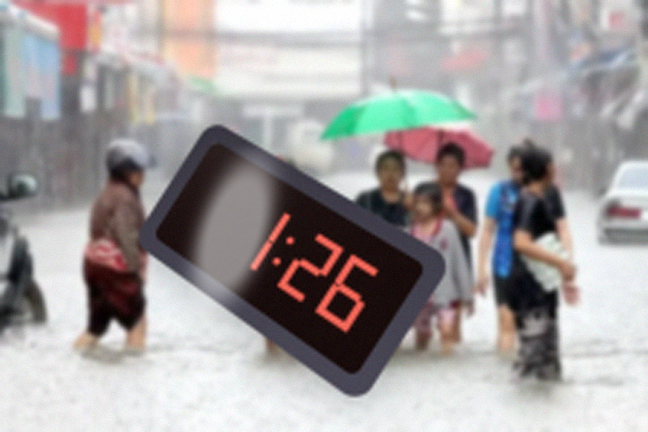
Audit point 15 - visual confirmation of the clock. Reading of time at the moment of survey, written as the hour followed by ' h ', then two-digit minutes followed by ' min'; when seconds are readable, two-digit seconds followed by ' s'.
1 h 26 min
